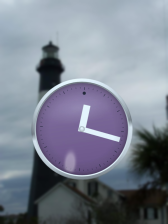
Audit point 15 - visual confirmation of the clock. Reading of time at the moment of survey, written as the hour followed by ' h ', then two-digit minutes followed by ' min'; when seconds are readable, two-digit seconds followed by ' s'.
12 h 17 min
